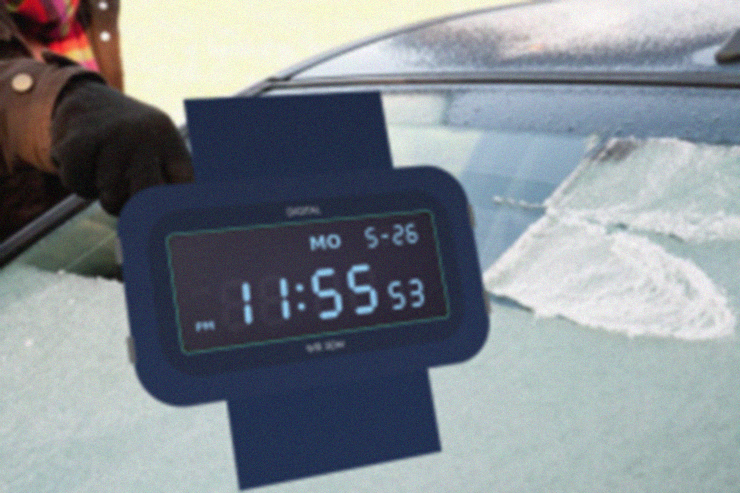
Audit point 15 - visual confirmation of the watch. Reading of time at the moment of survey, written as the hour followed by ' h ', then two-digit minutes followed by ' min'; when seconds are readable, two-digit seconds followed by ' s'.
11 h 55 min 53 s
